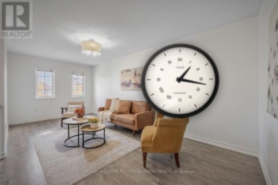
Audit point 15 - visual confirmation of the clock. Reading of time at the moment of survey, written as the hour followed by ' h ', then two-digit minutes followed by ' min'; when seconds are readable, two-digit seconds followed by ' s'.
1 h 17 min
